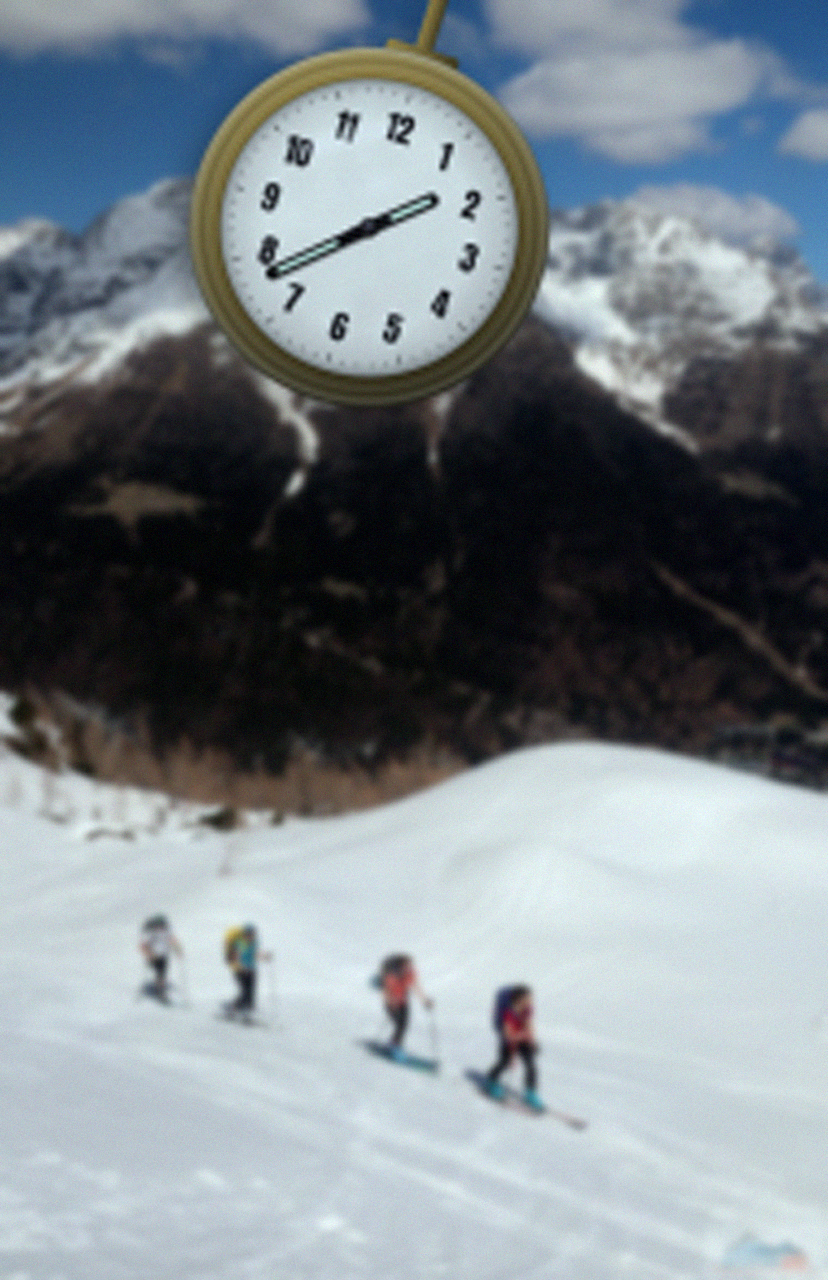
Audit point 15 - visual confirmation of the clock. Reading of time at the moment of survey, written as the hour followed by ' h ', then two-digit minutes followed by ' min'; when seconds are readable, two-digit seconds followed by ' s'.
1 h 38 min
